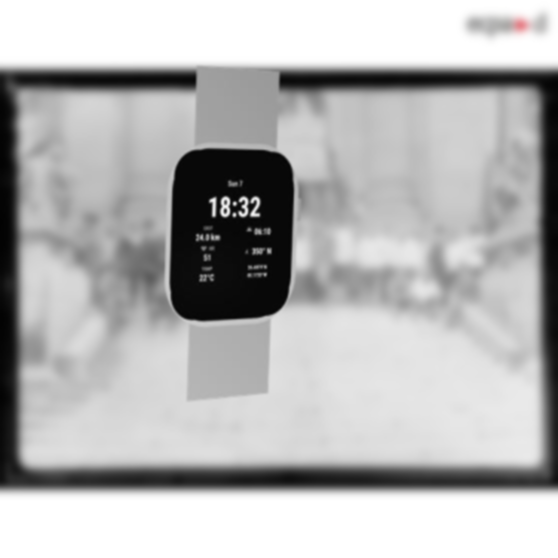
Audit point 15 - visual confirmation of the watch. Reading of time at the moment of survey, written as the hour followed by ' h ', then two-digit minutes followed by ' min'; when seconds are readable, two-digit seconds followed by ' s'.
18 h 32 min
